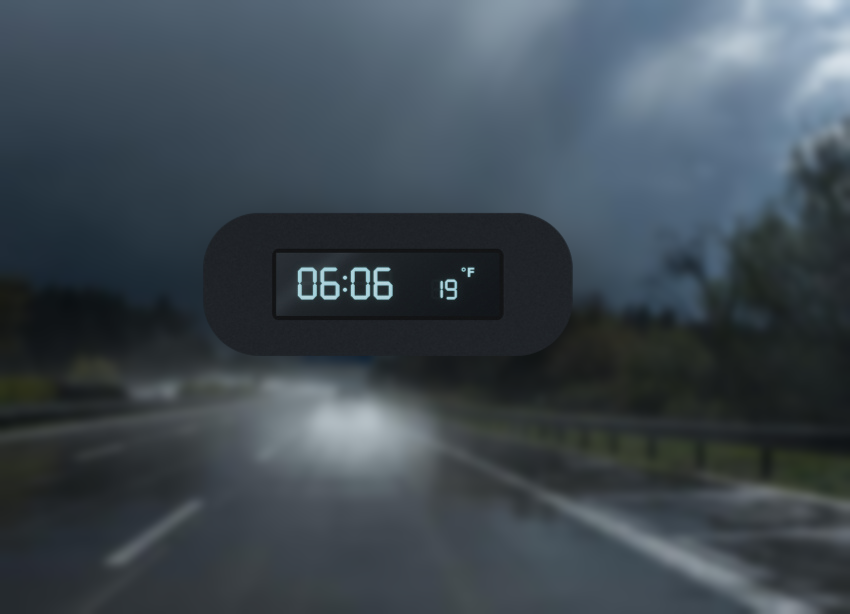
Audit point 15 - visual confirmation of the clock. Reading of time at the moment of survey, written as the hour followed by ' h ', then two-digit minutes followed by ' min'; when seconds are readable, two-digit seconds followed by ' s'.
6 h 06 min
